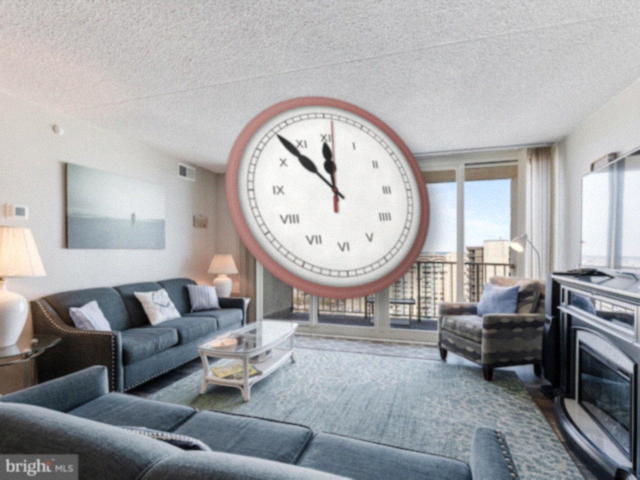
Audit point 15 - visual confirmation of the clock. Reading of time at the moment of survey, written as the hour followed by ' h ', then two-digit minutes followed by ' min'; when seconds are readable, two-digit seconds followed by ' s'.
11 h 53 min 01 s
